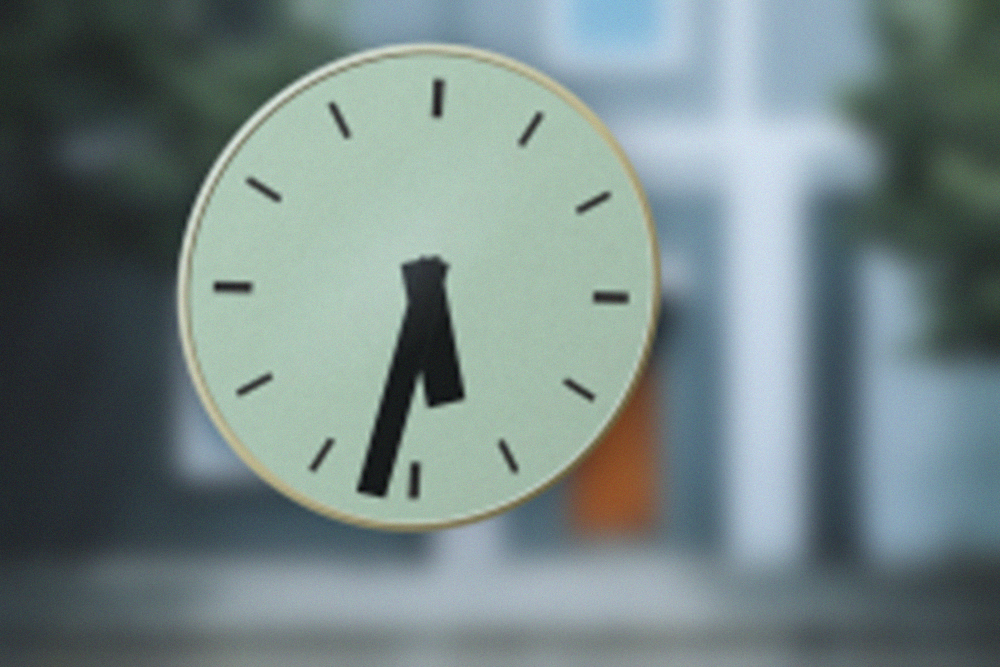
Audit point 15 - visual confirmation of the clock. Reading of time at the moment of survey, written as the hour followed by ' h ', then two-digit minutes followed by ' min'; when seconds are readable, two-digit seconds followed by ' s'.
5 h 32 min
